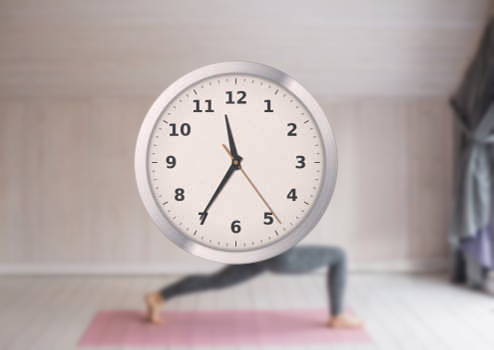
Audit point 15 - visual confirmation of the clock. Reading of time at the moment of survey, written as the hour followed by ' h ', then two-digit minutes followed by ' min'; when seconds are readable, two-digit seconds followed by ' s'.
11 h 35 min 24 s
